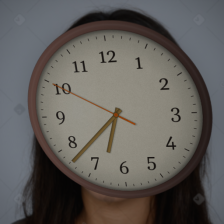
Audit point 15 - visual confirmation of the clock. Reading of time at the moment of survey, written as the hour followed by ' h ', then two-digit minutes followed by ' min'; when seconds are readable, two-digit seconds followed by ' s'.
6 h 37 min 50 s
